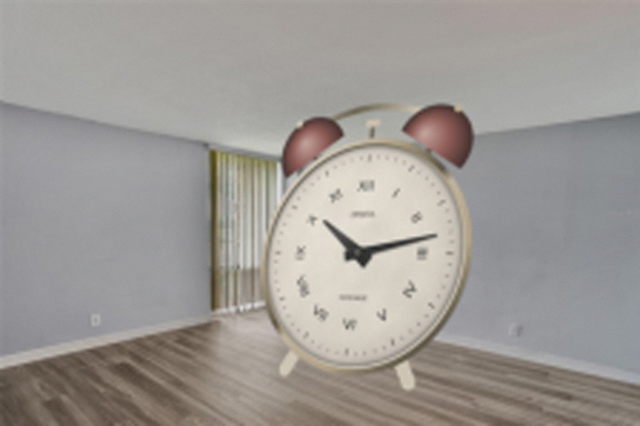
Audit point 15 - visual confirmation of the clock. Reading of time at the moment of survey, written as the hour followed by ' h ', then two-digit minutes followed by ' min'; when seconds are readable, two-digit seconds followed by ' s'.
10 h 13 min
